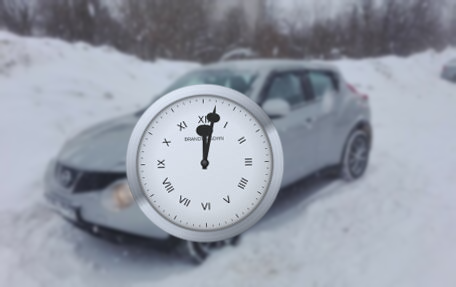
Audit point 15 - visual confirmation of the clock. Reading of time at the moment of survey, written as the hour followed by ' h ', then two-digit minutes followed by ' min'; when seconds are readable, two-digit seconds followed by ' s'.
12 h 02 min
